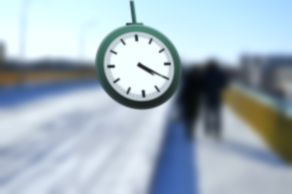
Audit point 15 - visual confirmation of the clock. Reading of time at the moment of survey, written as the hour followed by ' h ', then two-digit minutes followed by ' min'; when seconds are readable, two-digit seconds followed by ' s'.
4 h 20 min
